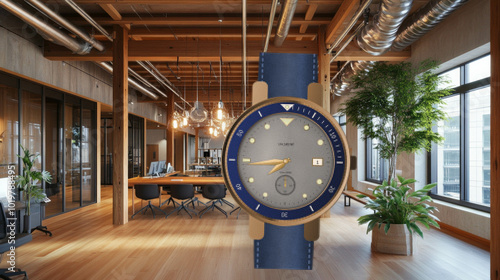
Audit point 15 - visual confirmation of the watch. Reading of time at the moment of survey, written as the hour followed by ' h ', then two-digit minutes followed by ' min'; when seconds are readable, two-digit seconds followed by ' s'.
7 h 44 min
